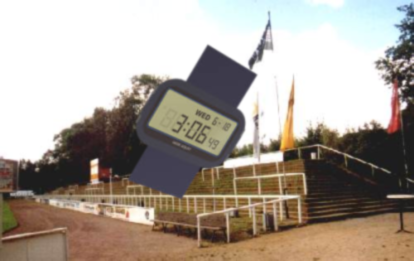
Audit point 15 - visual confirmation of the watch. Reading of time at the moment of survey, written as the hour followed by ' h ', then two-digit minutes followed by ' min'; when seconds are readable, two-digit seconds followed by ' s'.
3 h 06 min
